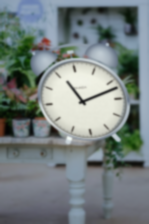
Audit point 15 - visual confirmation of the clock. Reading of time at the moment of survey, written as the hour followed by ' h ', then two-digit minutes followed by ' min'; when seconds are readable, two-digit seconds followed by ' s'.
11 h 12 min
